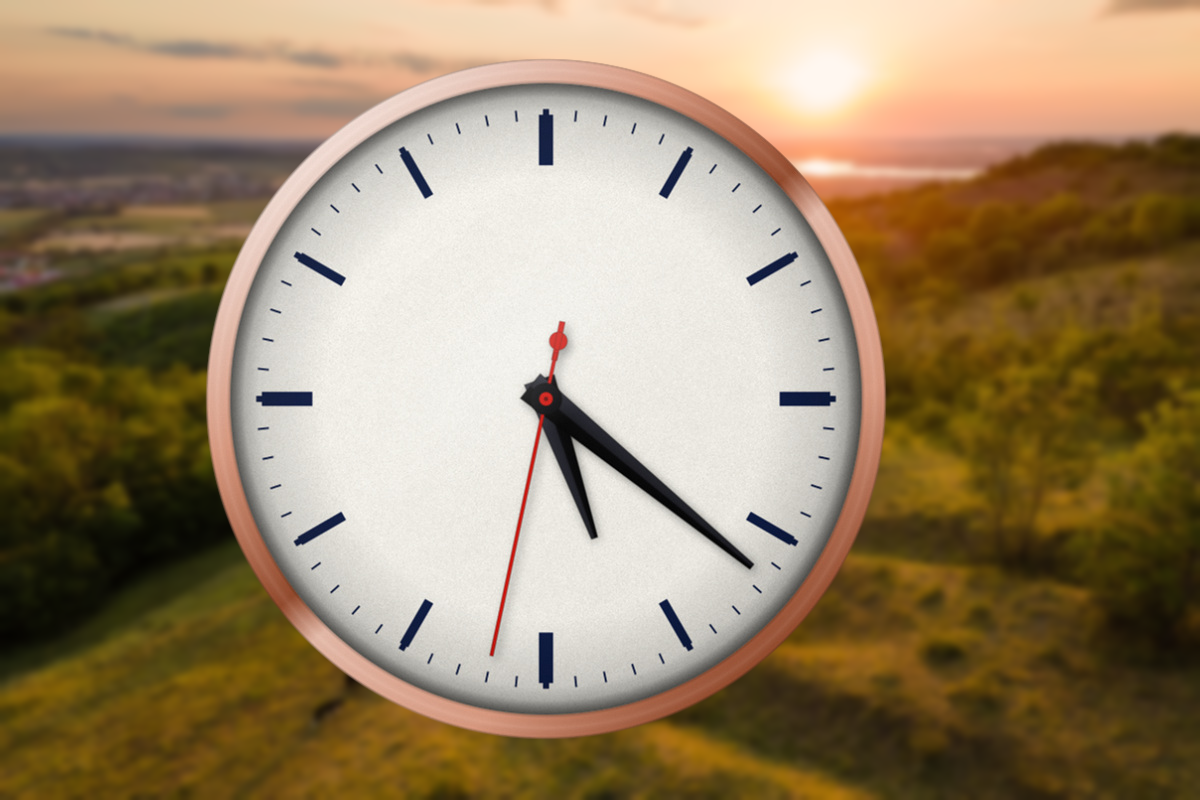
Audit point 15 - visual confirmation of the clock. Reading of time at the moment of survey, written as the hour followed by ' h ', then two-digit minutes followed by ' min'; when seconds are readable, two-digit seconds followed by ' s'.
5 h 21 min 32 s
